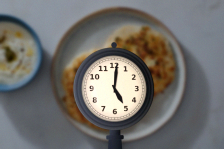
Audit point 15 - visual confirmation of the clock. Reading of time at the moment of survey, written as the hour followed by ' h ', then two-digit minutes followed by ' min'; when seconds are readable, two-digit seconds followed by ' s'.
5 h 01 min
